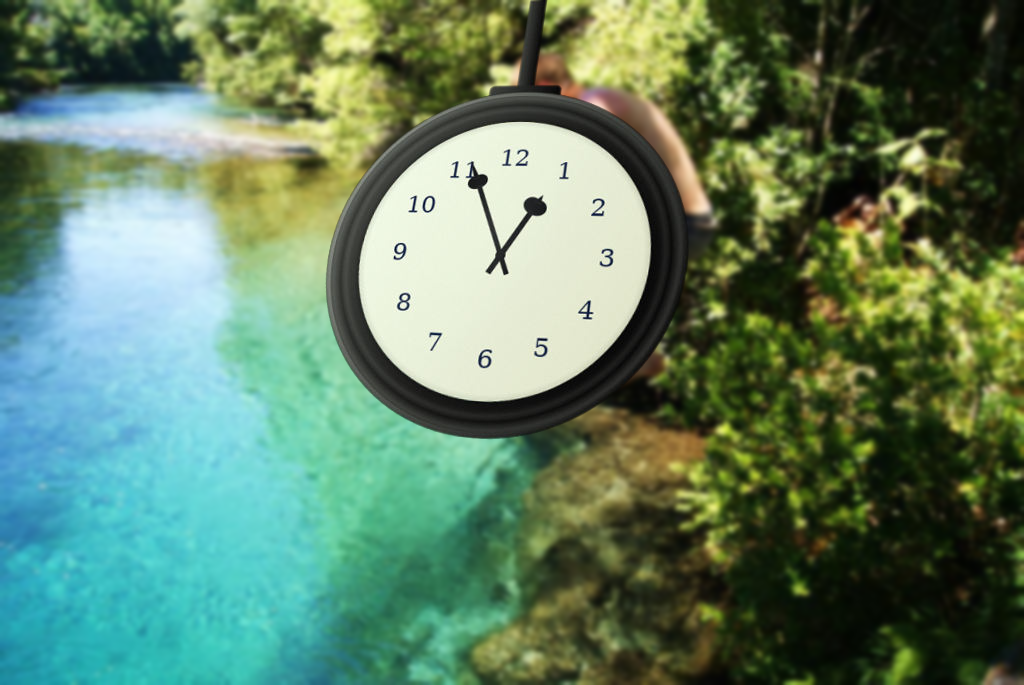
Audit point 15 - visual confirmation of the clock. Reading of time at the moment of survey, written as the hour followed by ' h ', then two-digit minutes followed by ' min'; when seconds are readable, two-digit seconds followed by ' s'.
12 h 56 min
